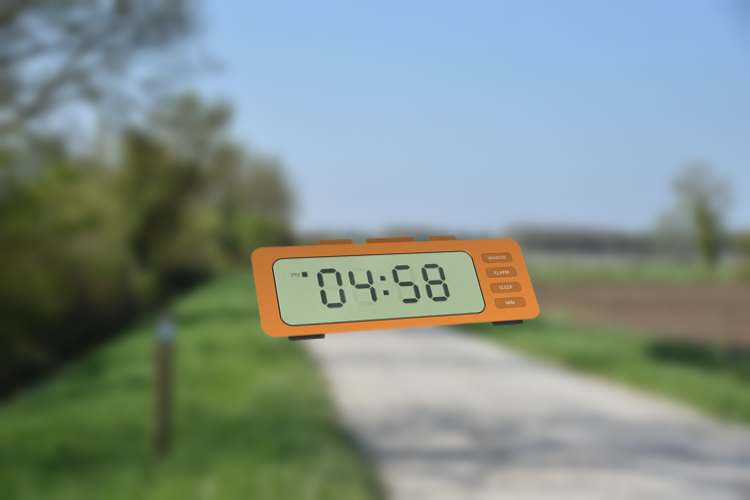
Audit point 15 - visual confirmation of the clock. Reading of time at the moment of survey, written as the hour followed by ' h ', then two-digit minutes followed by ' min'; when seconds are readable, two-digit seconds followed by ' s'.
4 h 58 min
